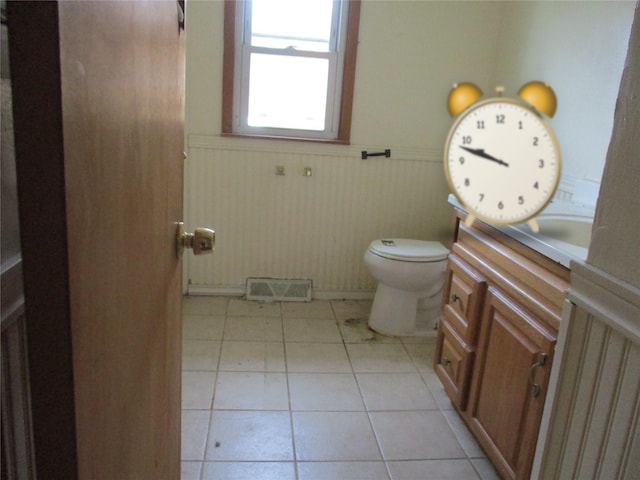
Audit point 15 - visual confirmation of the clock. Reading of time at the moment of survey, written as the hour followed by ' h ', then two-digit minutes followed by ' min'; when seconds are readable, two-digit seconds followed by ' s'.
9 h 48 min
